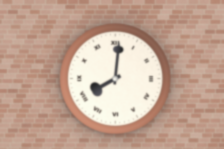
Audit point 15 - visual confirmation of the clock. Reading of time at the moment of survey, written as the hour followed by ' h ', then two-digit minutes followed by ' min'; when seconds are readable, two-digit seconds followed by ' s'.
8 h 01 min
